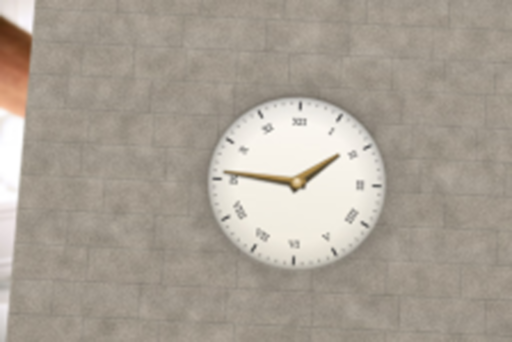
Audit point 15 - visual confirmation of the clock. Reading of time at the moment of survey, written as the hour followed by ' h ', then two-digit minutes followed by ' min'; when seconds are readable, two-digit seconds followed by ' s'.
1 h 46 min
